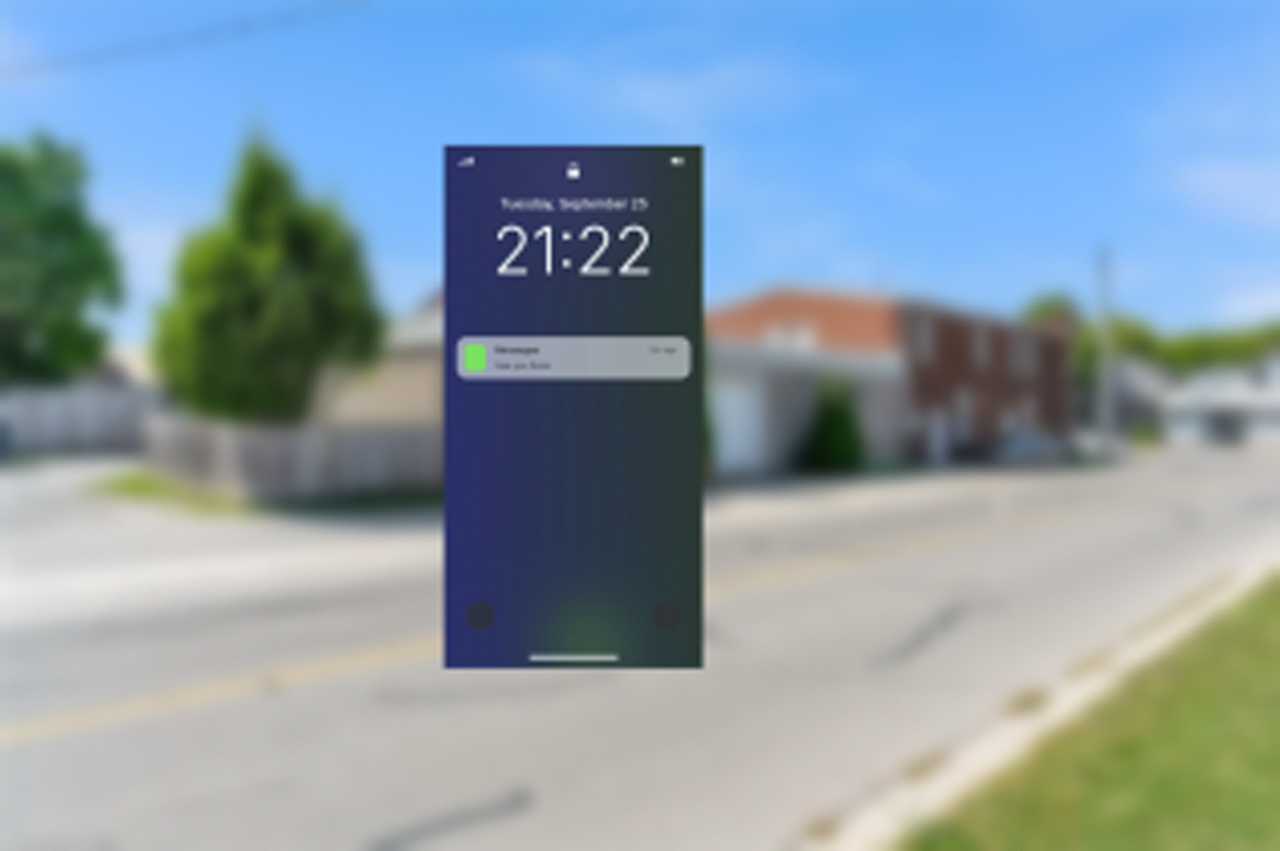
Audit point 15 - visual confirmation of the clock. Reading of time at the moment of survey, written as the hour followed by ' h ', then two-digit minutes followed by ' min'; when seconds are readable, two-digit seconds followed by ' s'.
21 h 22 min
